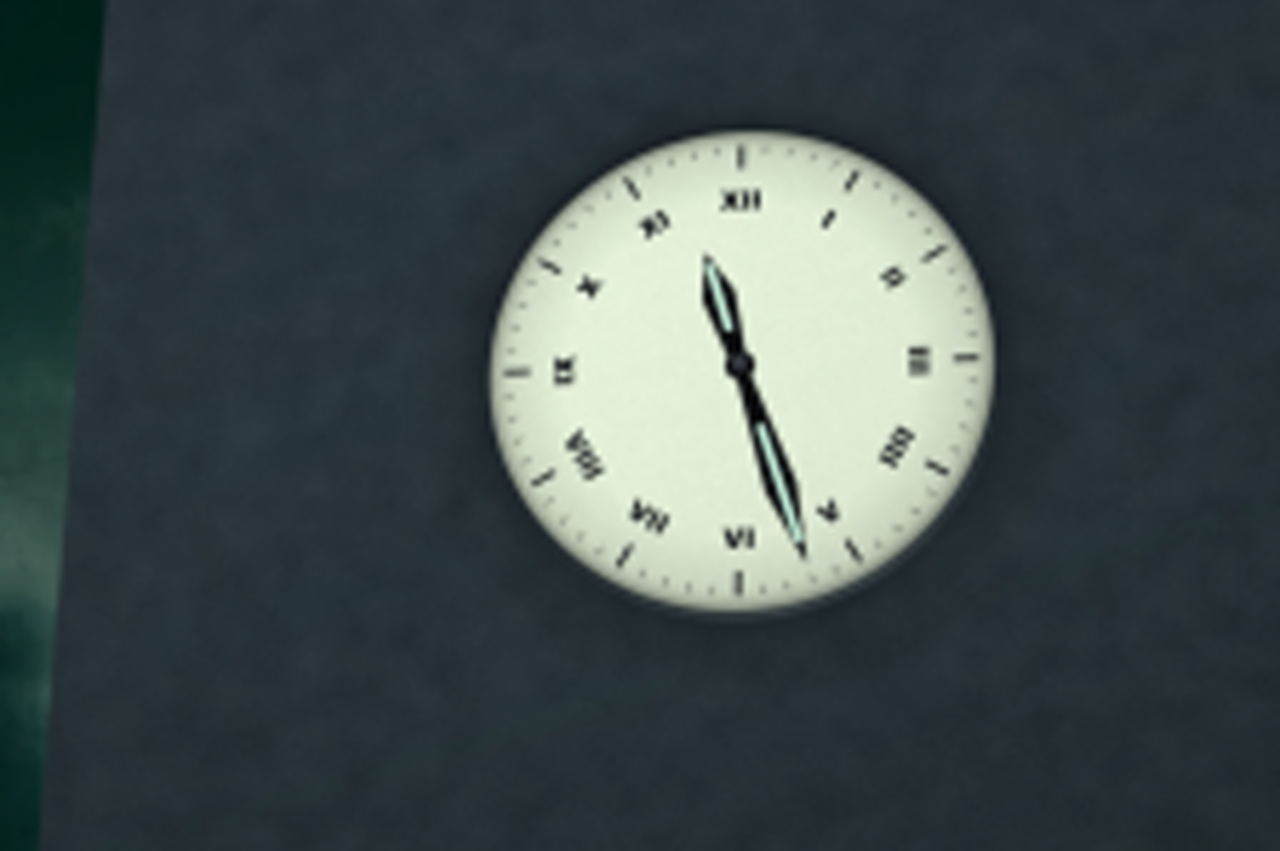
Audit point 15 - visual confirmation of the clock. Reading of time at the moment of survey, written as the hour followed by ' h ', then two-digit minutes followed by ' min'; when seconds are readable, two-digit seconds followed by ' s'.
11 h 27 min
